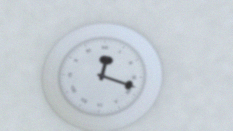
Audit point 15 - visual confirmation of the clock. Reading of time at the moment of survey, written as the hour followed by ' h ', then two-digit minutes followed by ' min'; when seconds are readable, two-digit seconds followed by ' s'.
12 h 18 min
